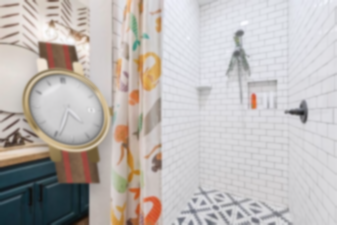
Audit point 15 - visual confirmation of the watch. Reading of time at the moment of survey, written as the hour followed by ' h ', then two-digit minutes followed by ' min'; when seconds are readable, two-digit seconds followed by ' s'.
4 h 34 min
